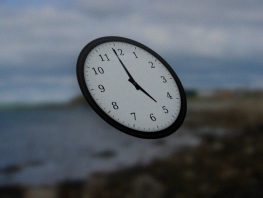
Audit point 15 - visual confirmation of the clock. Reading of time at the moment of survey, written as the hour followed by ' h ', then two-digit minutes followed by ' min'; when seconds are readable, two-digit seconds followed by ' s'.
4 h 59 min
